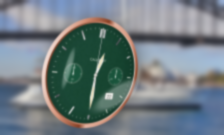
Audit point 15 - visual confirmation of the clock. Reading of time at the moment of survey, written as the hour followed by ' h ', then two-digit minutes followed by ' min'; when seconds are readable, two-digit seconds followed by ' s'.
12 h 30 min
